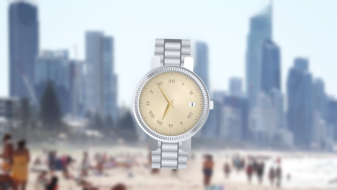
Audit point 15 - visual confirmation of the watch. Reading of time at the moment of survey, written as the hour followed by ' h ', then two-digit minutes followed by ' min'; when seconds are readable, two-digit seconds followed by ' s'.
6 h 54 min
